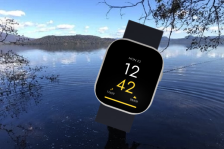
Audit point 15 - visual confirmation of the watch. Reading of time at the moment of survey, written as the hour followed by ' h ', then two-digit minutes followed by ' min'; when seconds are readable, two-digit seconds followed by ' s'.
12 h 42 min
